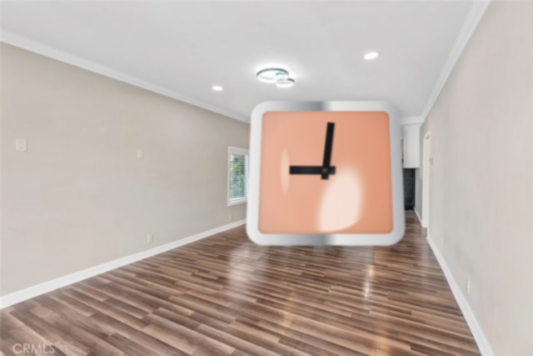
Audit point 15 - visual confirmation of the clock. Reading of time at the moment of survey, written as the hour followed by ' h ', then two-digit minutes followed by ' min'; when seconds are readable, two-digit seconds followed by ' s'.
9 h 01 min
